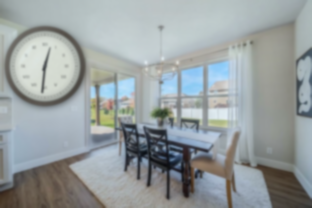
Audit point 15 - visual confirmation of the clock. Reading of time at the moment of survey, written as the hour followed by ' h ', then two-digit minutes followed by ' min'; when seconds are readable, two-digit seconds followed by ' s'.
12 h 31 min
